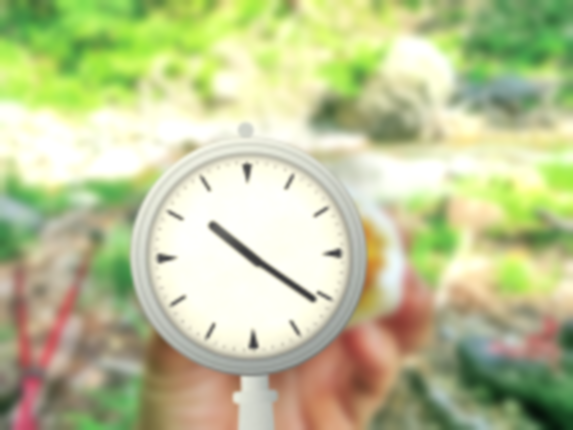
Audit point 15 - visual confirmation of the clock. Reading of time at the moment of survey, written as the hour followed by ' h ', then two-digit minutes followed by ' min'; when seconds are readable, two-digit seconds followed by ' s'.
10 h 21 min
